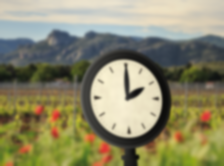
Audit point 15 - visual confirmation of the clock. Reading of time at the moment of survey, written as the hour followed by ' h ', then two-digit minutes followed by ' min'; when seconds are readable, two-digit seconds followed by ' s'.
2 h 00 min
